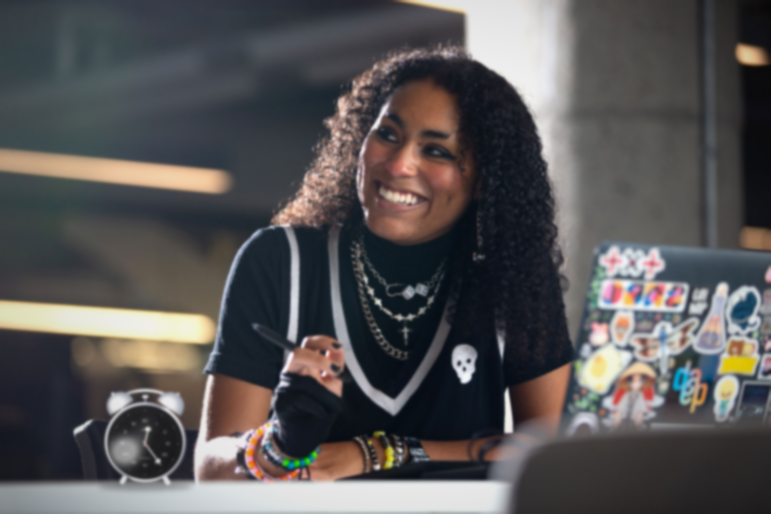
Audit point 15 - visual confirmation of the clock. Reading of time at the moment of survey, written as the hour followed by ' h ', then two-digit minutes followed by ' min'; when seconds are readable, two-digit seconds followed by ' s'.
12 h 24 min
